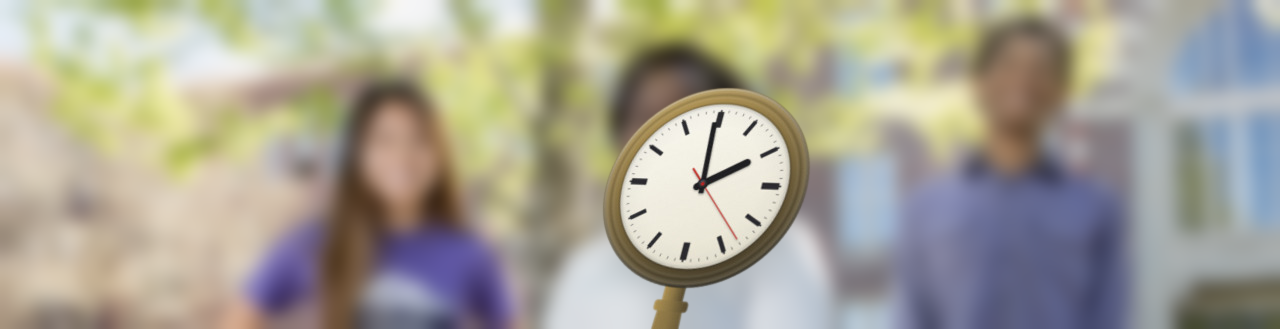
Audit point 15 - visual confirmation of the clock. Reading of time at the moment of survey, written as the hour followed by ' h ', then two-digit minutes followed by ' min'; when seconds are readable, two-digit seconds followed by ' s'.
1 h 59 min 23 s
